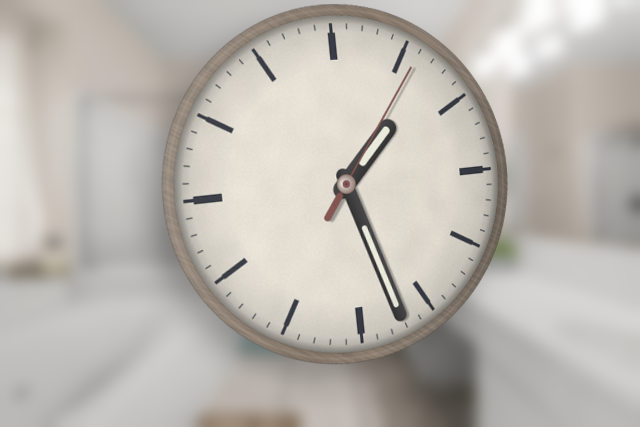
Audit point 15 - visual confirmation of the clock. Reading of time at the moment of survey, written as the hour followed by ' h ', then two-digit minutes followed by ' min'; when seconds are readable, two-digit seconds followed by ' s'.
1 h 27 min 06 s
